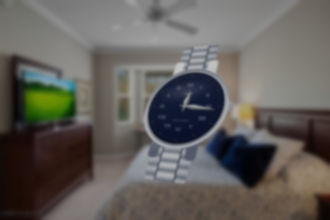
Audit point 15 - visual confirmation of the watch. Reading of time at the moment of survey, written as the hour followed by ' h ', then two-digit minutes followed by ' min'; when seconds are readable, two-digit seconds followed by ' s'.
12 h 16 min
